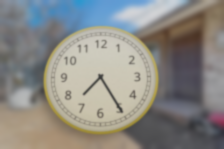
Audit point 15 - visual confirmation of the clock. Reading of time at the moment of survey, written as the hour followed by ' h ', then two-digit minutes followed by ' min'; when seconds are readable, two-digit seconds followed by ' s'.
7 h 25 min
